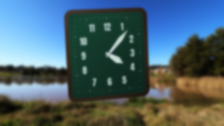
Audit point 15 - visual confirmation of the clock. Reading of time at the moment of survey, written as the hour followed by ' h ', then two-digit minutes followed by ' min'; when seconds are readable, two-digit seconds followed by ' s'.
4 h 07 min
